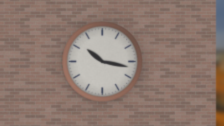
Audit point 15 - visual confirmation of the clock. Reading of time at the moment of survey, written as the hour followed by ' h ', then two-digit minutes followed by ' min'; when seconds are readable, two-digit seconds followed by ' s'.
10 h 17 min
